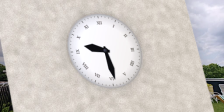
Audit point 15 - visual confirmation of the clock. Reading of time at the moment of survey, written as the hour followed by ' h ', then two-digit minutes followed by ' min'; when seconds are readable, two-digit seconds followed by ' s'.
9 h 29 min
